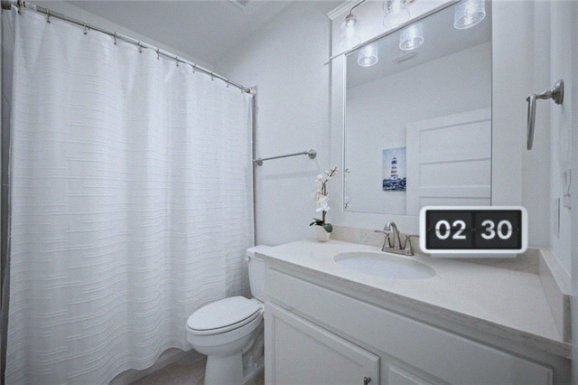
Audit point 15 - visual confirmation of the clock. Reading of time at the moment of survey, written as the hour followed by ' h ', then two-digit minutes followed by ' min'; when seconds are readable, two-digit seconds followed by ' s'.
2 h 30 min
